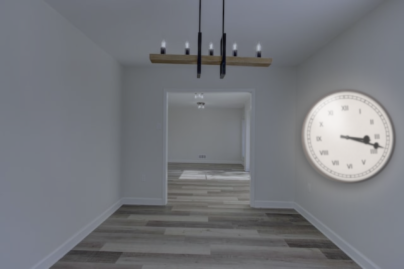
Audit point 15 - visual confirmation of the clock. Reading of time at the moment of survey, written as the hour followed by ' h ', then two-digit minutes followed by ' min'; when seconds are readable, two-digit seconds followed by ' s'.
3 h 18 min
